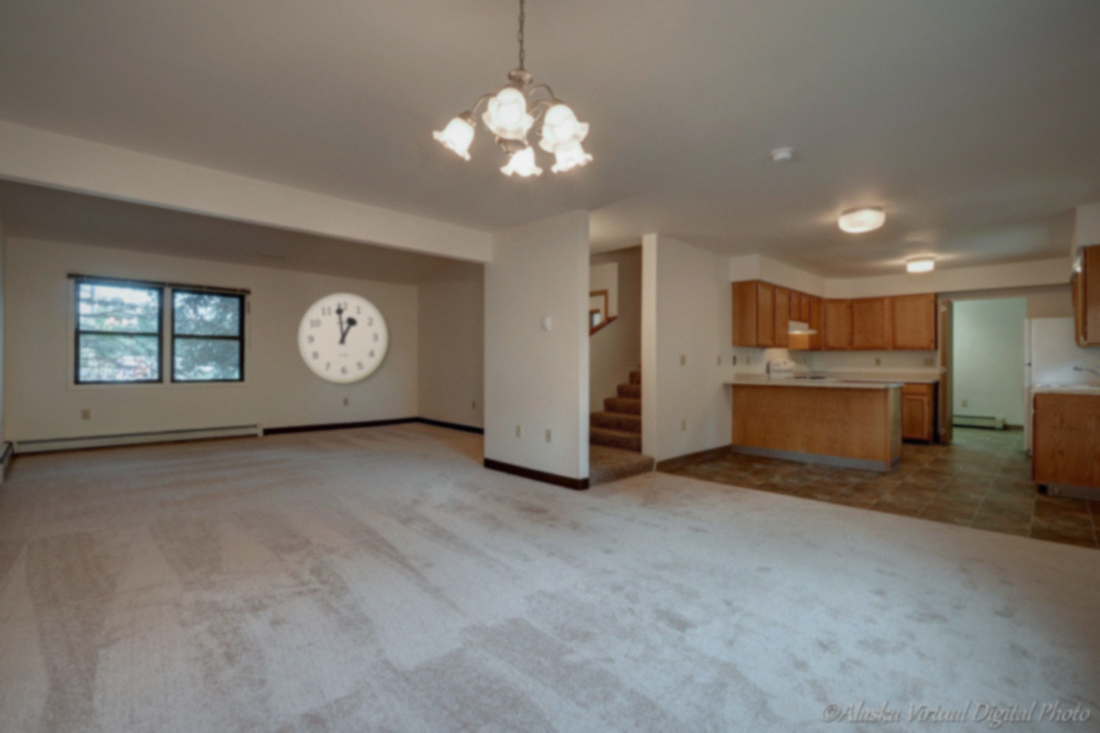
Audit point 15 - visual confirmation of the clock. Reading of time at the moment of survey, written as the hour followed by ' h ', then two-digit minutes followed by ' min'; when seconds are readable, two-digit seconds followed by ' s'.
12 h 59 min
